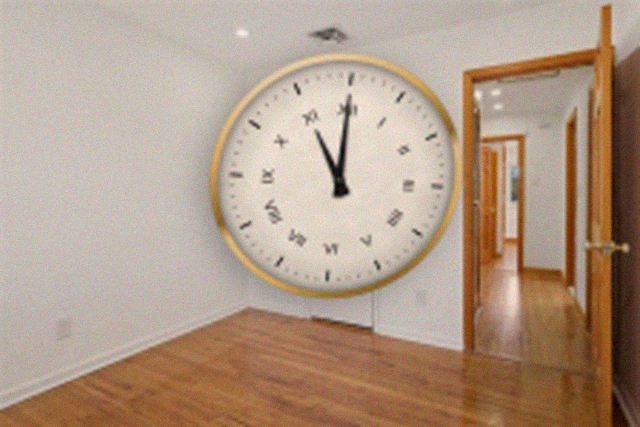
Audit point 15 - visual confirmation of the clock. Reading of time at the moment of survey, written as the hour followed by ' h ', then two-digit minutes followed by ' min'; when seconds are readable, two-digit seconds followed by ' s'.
11 h 00 min
